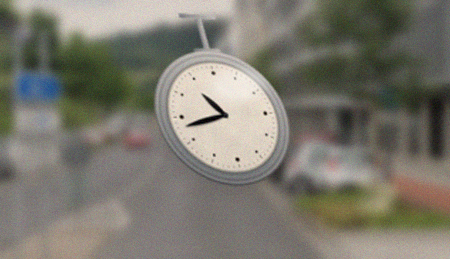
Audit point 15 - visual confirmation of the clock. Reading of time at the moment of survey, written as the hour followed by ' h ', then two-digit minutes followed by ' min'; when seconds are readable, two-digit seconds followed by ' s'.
10 h 43 min
